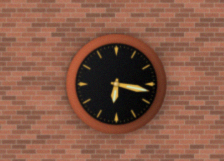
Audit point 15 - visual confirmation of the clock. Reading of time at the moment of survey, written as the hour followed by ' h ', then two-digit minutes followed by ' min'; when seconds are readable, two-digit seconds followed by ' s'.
6 h 17 min
